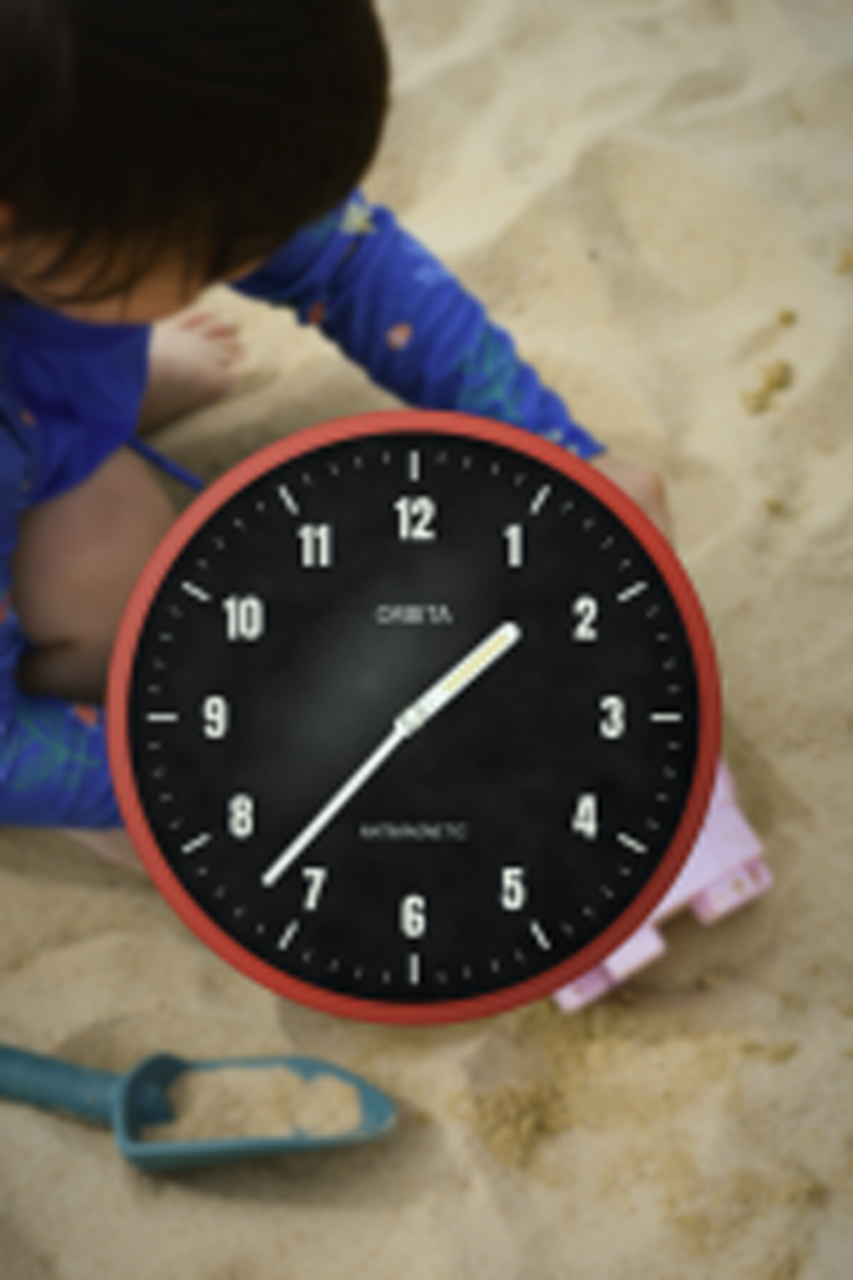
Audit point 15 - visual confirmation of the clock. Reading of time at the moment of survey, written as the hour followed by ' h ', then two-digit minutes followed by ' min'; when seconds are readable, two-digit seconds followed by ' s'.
1 h 37 min
